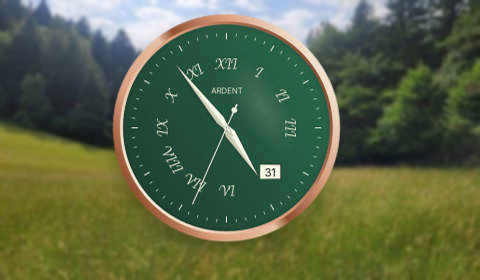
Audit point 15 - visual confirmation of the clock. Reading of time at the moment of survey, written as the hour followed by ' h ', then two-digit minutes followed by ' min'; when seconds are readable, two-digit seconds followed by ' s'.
4 h 53 min 34 s
